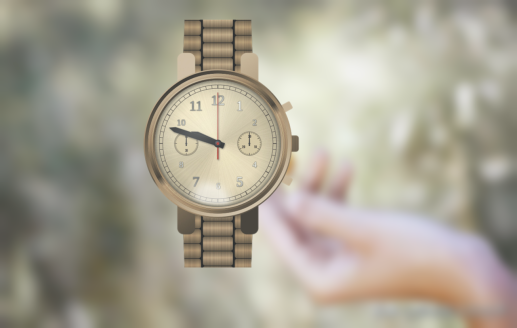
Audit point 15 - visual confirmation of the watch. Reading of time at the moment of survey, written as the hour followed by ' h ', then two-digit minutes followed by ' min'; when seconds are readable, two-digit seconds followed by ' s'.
9 h 48 min
